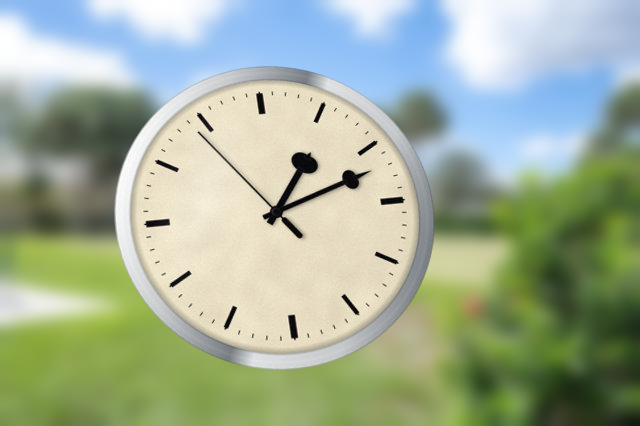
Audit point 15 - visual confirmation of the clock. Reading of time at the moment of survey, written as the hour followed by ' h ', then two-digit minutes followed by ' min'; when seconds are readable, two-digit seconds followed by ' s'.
1 h 11 min 54 s
